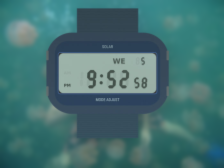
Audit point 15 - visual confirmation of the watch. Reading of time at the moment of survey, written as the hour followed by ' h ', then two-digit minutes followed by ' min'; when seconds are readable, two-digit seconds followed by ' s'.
9 h 52 min 58 s
